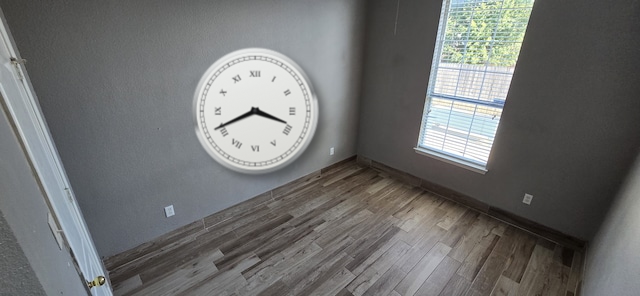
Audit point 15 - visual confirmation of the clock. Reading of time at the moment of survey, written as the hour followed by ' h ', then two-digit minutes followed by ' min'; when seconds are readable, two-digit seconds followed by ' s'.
3 h 41 min
